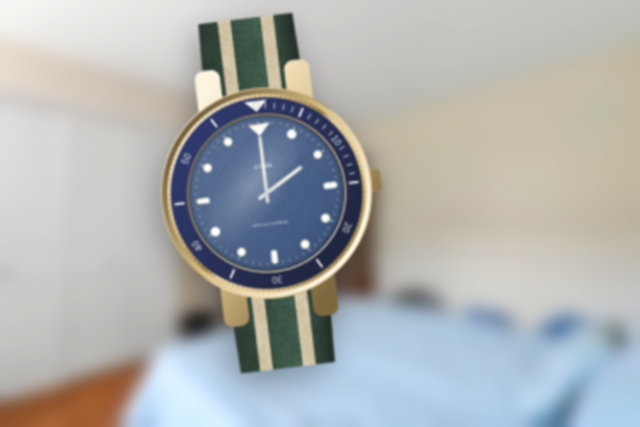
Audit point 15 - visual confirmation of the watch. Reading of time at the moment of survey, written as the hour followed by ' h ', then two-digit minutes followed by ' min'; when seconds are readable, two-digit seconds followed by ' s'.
2 h 00 min
